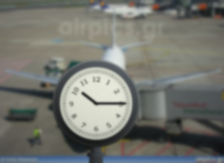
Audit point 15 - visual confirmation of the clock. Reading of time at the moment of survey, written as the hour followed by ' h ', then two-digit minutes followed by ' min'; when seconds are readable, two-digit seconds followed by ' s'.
10 h 15 min
